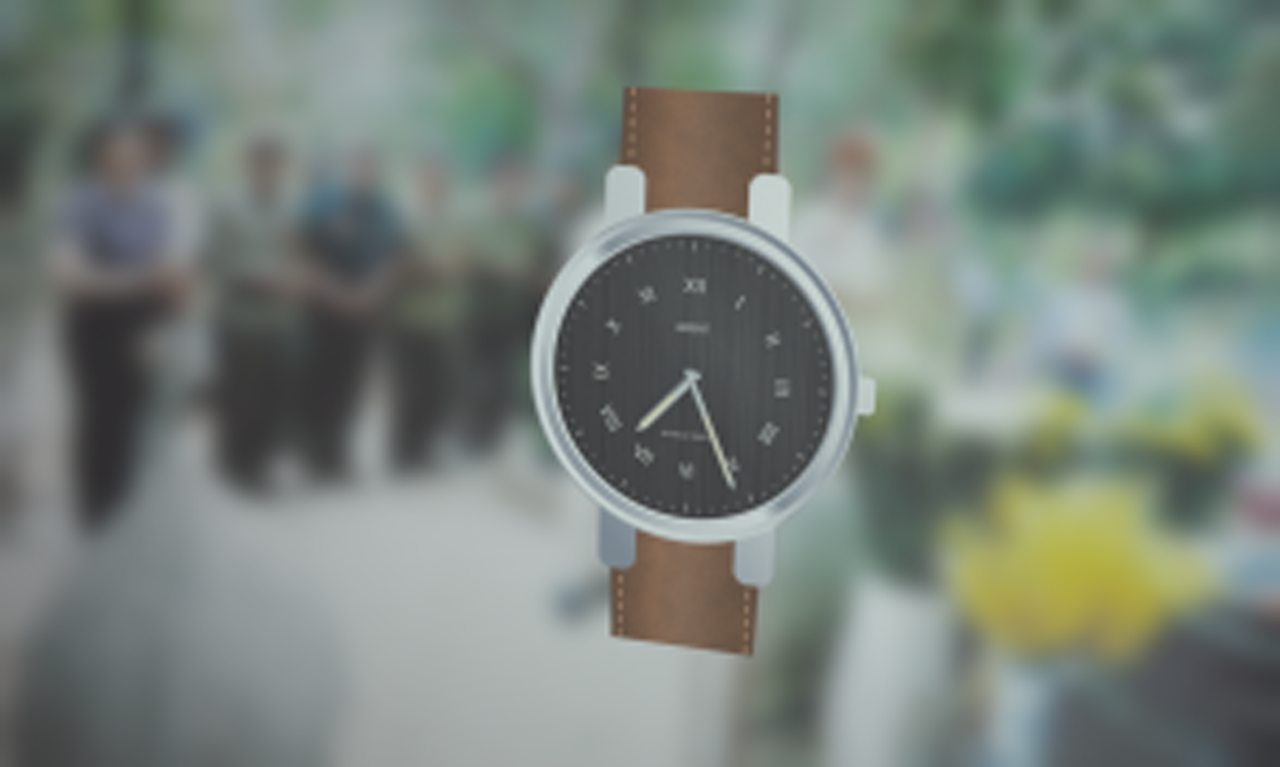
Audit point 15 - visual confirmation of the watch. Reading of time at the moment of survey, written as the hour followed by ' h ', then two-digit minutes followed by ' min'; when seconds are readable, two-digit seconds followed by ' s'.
7 h 26 min
